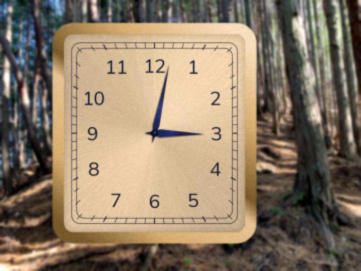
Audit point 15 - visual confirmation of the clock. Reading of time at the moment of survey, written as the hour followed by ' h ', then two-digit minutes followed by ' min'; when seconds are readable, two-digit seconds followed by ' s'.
3 h 02 min
